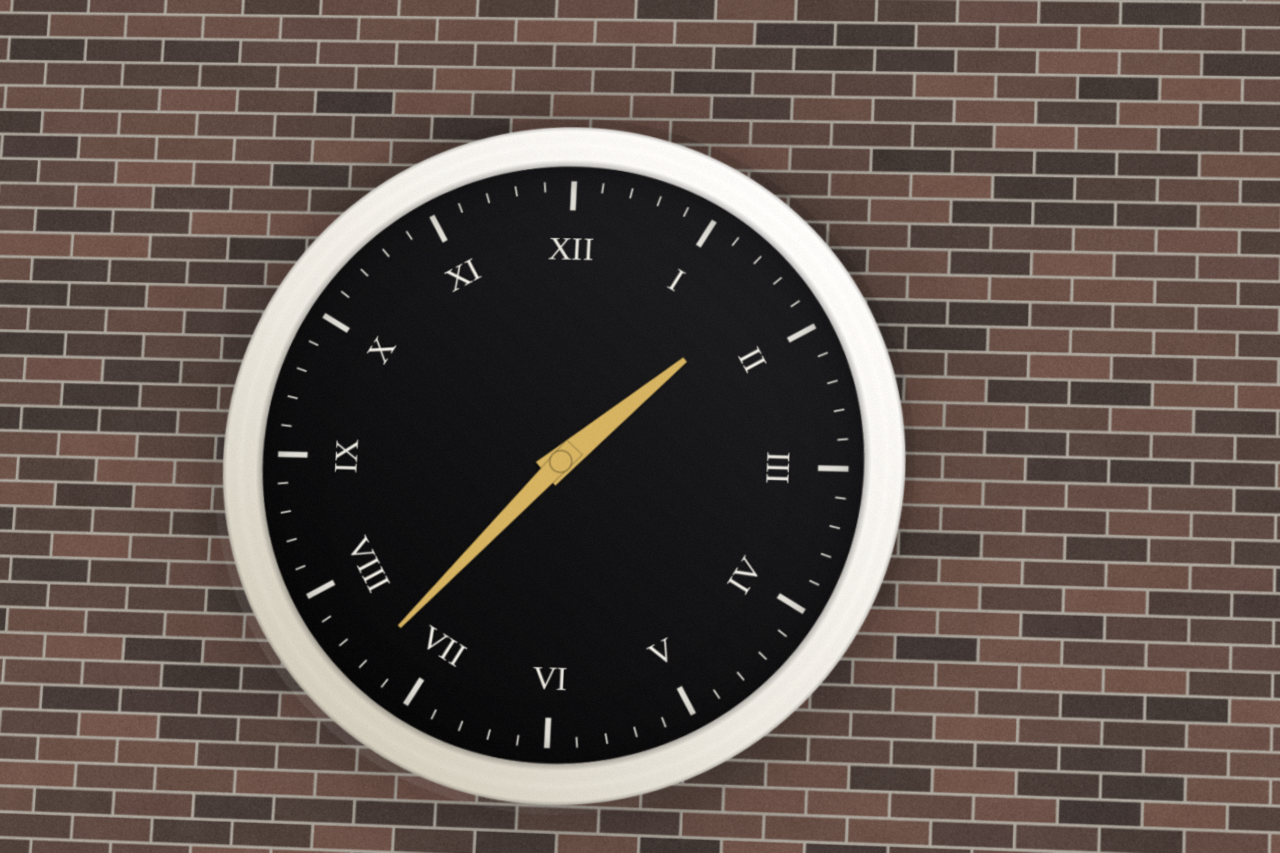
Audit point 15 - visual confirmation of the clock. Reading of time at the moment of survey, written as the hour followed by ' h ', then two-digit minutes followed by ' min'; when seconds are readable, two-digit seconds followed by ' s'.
1 h 37 min
